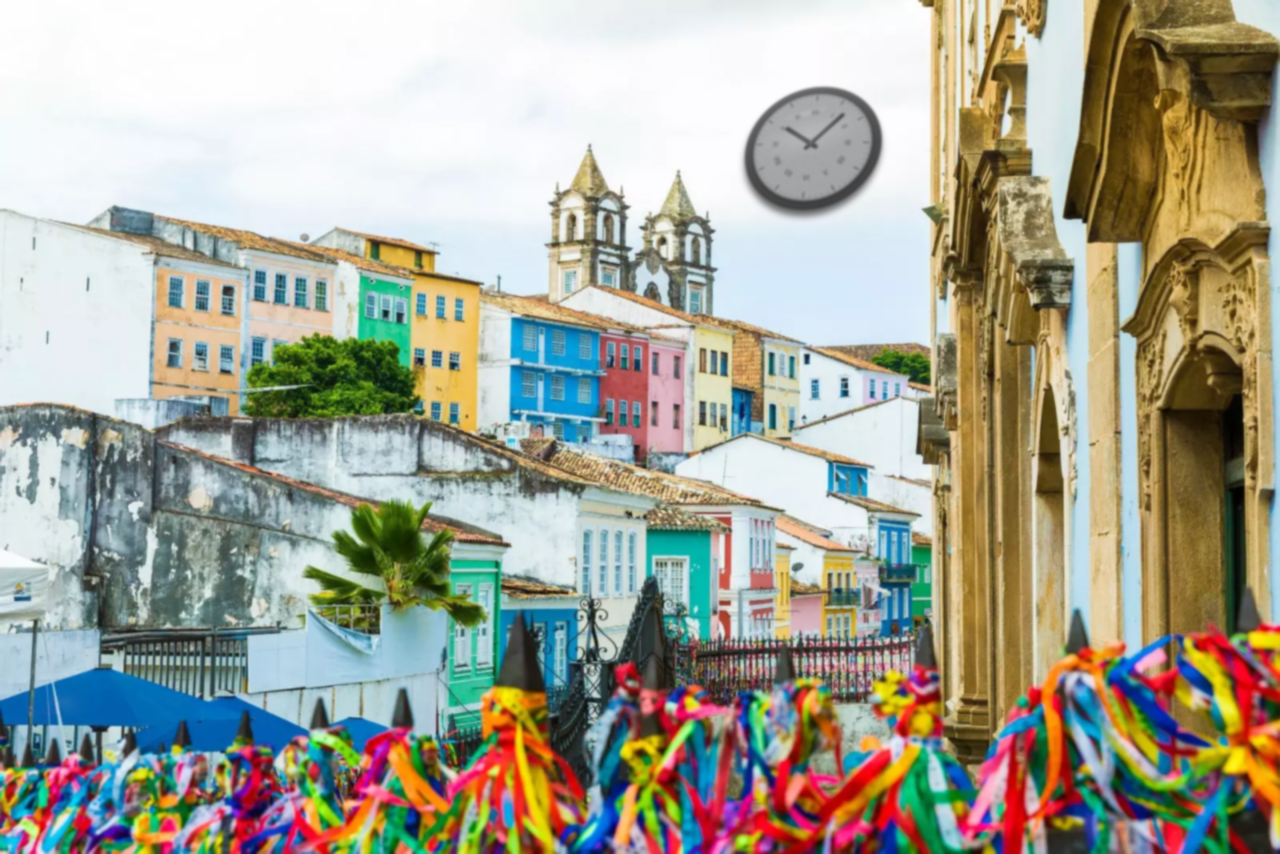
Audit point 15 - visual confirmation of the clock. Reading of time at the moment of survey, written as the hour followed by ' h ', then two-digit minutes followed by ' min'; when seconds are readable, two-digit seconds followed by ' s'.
10 h 07 min
